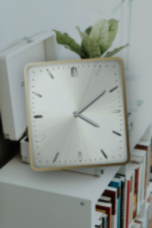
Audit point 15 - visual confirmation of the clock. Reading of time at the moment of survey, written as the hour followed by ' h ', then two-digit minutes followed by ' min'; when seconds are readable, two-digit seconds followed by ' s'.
4 h 09 min
